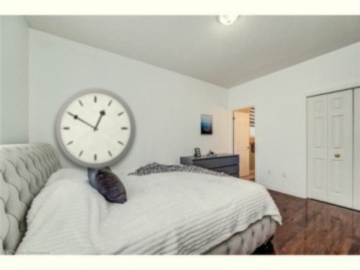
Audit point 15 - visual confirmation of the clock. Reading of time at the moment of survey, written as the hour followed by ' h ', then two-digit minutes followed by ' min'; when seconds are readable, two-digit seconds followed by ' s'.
12 h 50 min
